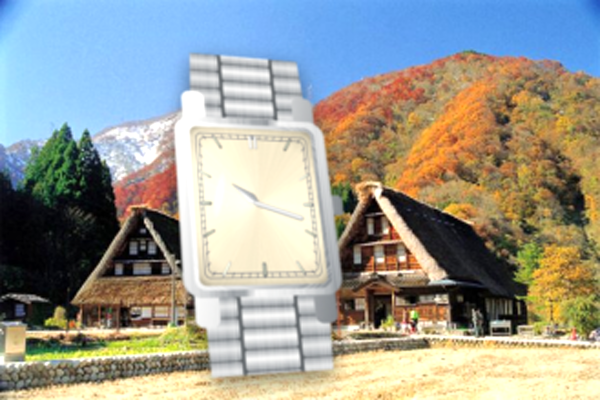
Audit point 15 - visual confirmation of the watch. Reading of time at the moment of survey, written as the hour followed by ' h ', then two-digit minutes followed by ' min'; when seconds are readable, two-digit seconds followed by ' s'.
10 h 18 min
